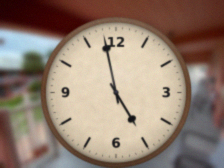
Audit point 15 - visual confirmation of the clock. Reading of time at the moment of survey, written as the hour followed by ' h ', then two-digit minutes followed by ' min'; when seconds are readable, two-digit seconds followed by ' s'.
4 h 58 min
